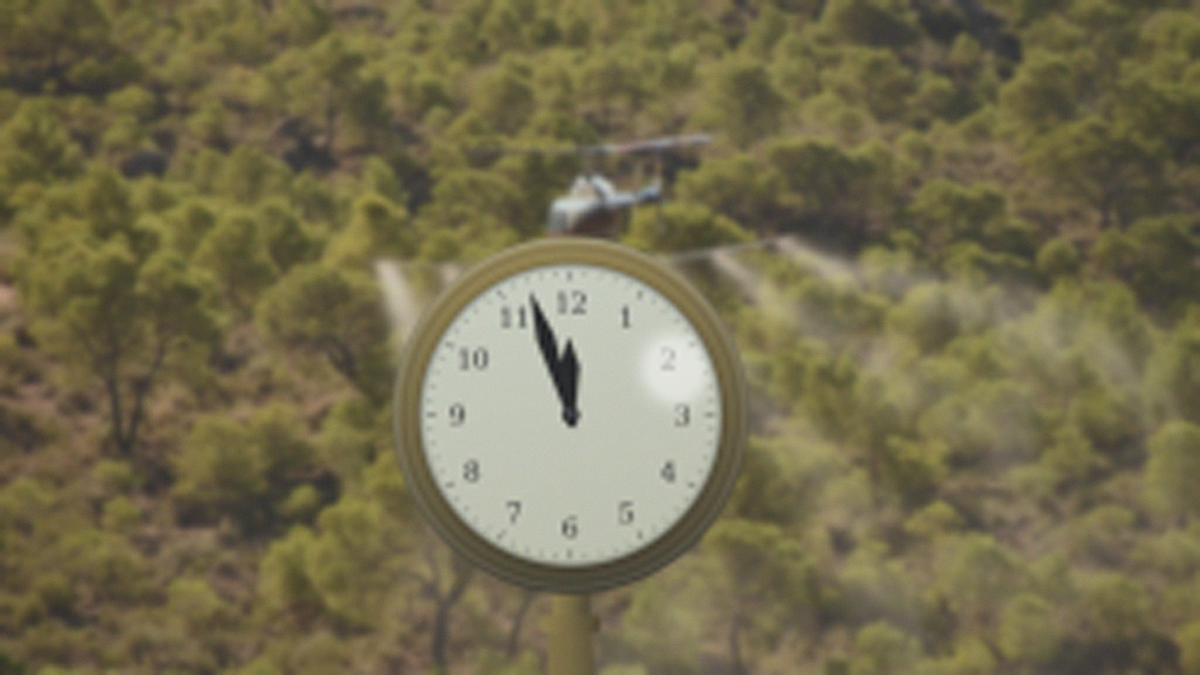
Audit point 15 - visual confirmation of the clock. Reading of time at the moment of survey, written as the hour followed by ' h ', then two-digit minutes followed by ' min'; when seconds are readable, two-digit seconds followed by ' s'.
11 h 57 min
